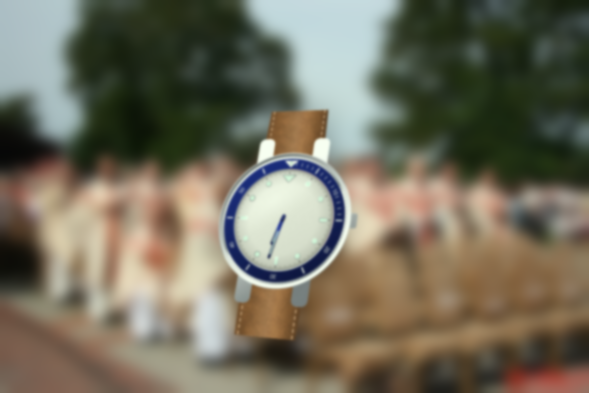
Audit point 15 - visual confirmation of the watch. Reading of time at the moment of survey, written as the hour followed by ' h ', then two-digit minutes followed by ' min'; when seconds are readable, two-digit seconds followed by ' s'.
6 h 32 min
